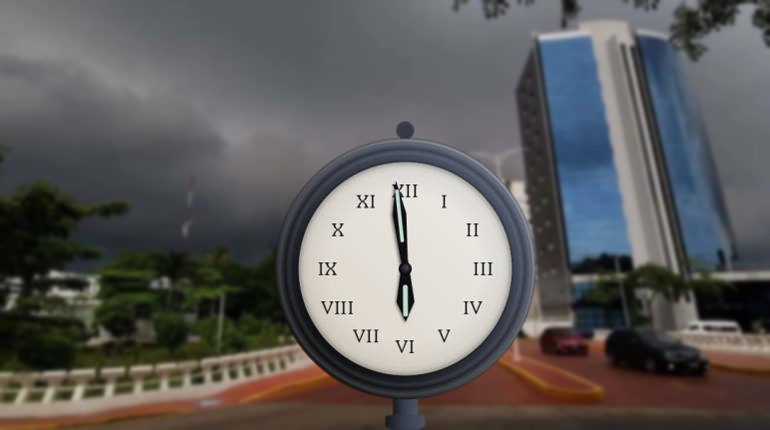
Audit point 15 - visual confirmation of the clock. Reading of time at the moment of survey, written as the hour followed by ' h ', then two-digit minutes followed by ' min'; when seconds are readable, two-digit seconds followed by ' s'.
5 h 59 min
